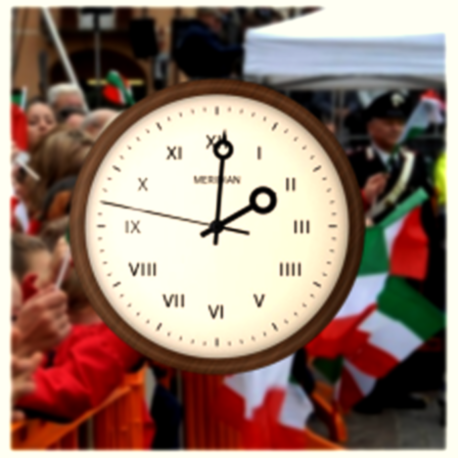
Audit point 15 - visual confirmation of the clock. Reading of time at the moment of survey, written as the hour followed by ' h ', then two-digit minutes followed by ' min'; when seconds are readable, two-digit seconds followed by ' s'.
2 h 00 min 47 s
